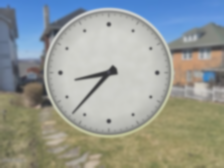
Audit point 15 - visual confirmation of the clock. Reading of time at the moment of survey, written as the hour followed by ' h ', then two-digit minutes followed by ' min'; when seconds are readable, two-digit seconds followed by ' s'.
8 h 37 min
